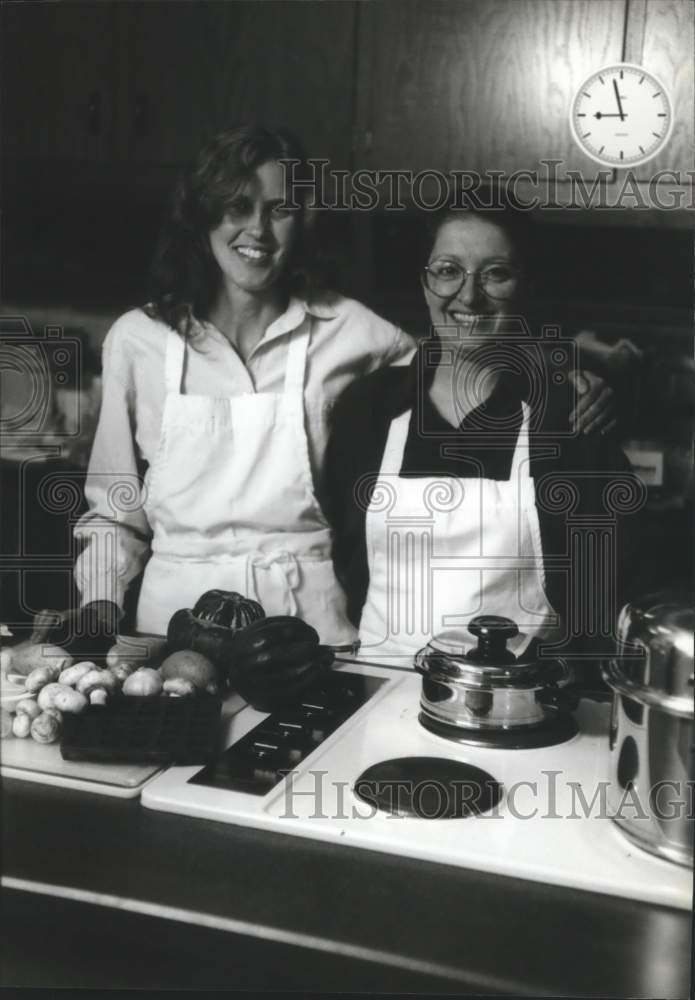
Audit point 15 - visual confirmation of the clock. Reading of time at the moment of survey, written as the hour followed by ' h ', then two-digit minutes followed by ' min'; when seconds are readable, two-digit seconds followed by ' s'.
8 h 58 min
